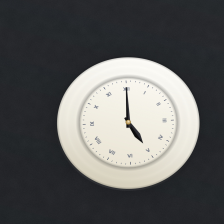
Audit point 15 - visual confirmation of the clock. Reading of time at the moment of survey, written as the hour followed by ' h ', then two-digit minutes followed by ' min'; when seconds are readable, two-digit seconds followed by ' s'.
5 h 00 min
